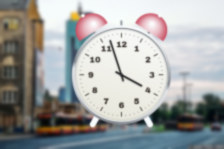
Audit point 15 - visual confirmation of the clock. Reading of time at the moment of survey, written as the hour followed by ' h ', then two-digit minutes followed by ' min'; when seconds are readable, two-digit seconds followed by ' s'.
3 h 57 min
